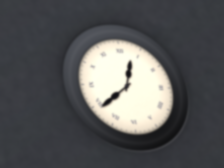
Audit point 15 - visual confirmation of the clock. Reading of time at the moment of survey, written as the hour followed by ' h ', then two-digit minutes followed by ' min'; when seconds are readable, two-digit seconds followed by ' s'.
12 h 39 min
